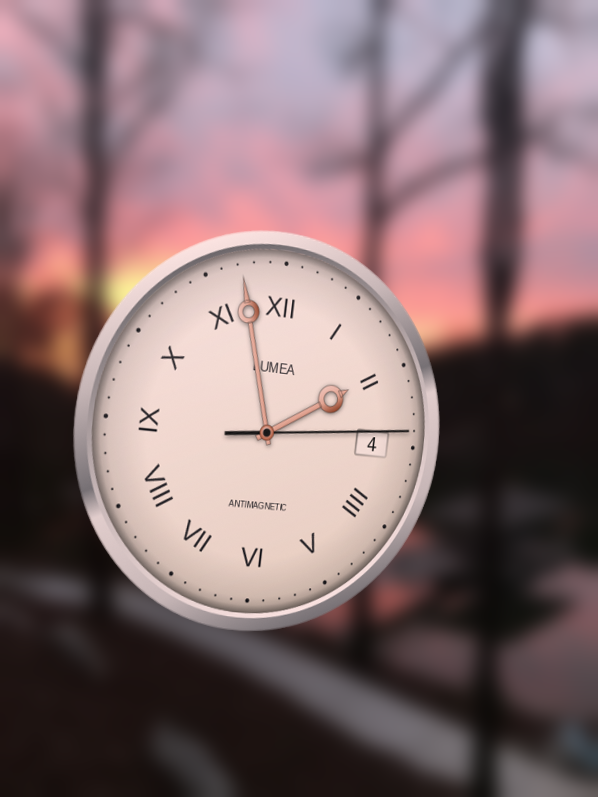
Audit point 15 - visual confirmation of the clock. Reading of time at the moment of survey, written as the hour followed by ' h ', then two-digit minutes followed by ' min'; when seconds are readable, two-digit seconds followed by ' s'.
1 h 57 min 14 s
